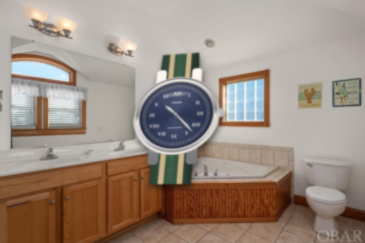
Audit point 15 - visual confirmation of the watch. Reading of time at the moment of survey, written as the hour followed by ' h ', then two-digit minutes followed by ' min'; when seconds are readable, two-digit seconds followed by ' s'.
10 h 23 min
